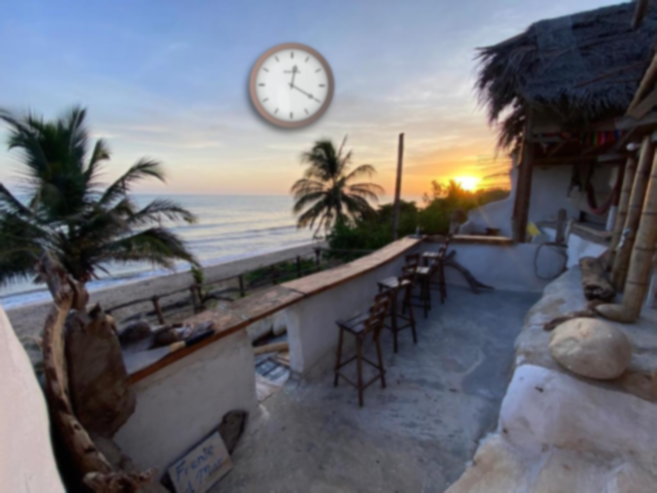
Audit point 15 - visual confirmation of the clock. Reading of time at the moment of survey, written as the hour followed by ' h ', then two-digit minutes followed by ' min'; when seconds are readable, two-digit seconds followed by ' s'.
12 h 20 min
